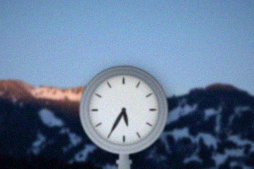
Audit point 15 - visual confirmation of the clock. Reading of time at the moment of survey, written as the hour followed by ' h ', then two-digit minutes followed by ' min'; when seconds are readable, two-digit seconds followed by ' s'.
5 h 35 min
